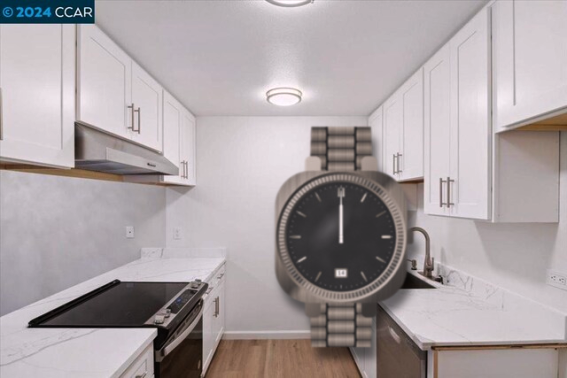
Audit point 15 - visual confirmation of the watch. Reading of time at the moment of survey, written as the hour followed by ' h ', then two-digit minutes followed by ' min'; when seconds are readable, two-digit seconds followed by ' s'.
12 h 00 min
